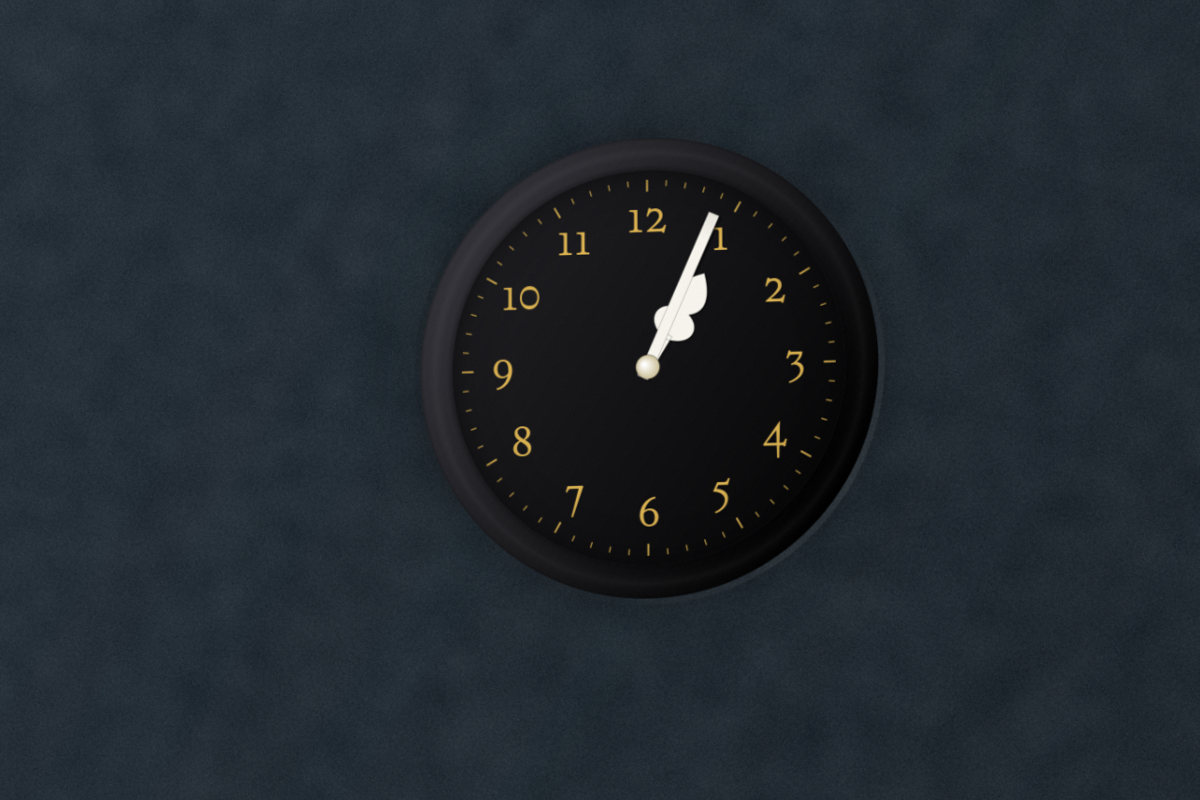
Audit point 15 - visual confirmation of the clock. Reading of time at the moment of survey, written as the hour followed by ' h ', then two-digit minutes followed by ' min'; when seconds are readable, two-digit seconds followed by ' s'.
1 h 04 min
